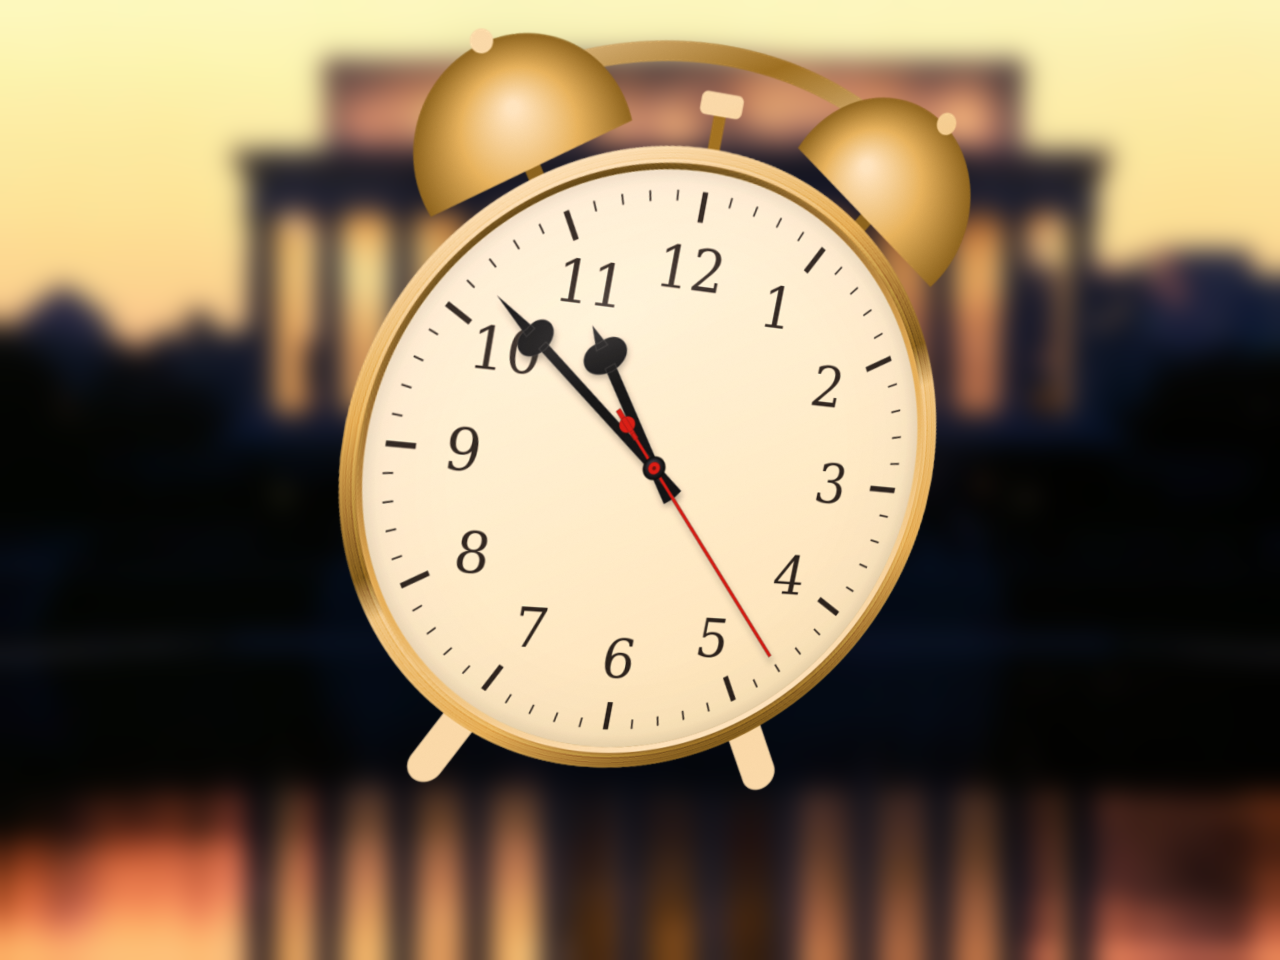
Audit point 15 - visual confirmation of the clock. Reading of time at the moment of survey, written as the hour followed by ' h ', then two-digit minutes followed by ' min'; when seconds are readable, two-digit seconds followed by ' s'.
10 h 51 min 23 s
